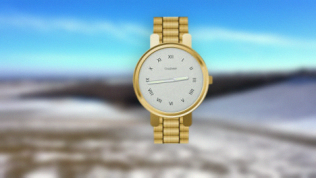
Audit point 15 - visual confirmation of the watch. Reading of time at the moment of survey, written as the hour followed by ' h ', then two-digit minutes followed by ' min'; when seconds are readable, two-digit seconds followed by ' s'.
2 h 44 min
